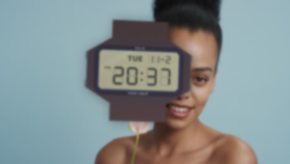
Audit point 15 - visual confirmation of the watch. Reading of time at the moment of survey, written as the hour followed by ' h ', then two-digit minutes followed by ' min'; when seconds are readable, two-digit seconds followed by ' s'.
20 h 37 min
